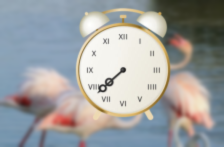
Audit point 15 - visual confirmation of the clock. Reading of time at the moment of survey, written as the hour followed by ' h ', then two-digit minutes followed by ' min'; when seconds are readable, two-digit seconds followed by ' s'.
7 h 38 min
